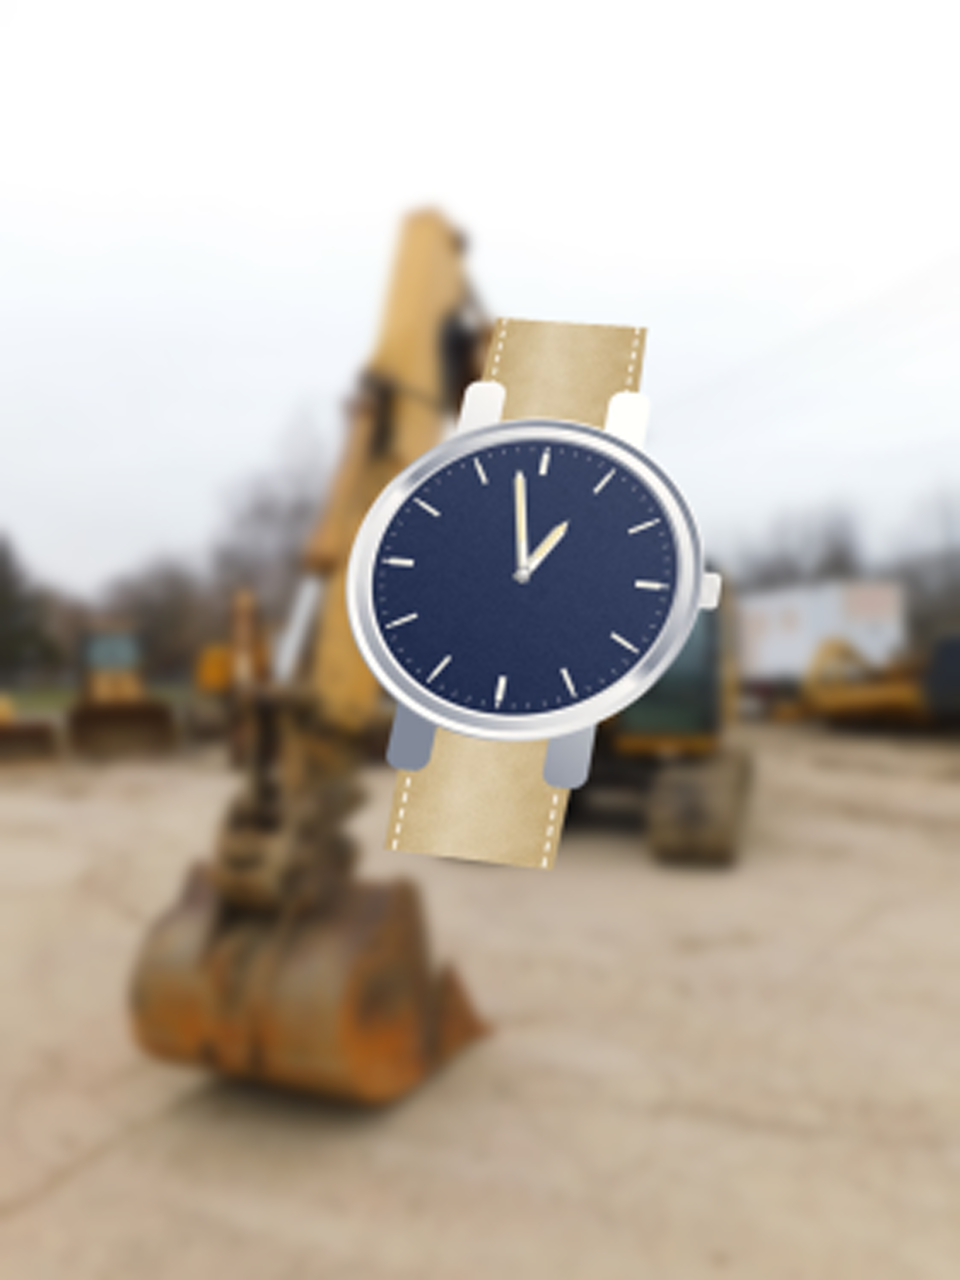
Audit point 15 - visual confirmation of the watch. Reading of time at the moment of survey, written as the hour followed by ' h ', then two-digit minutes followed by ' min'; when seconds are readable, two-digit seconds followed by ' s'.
12 h 58 min
